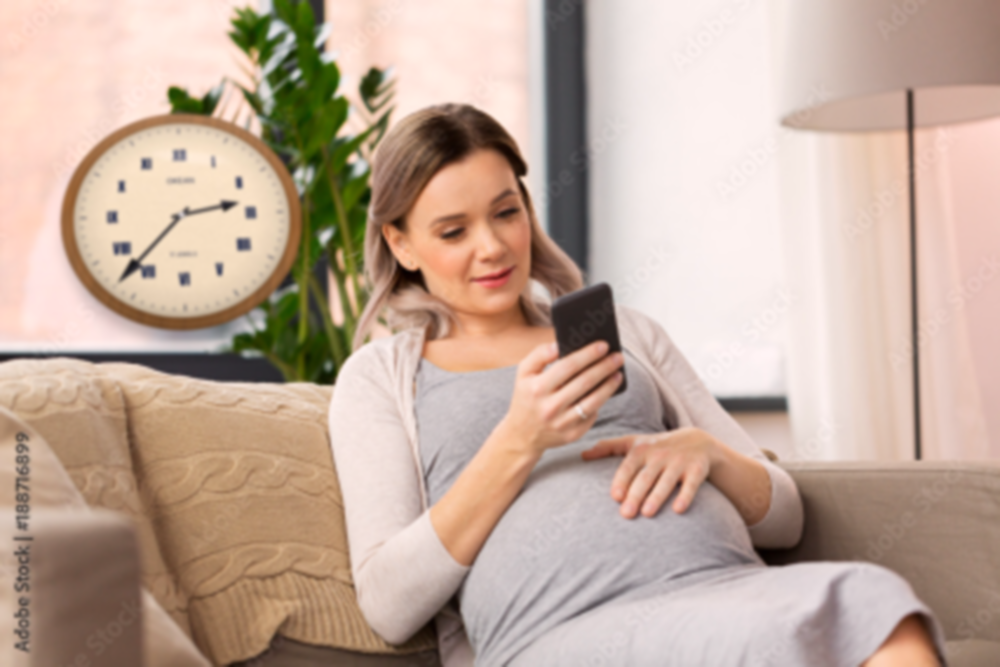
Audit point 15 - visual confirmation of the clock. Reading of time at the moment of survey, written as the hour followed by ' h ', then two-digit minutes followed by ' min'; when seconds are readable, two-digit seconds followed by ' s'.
2 h 37 min
